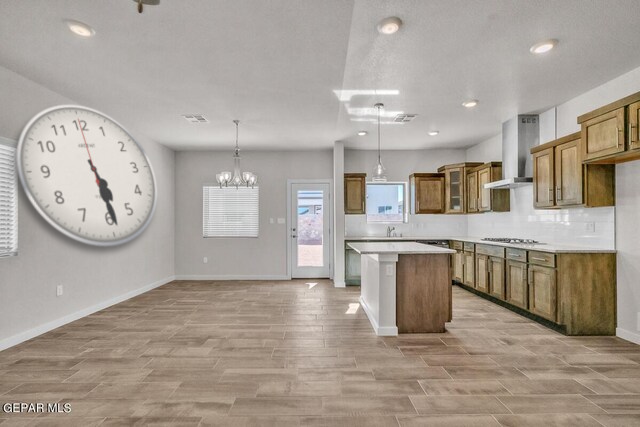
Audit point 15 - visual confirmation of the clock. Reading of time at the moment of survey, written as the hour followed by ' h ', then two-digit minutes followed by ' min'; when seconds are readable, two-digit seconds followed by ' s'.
5 h 29 min 00 s
